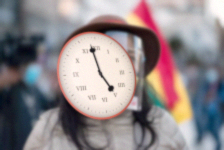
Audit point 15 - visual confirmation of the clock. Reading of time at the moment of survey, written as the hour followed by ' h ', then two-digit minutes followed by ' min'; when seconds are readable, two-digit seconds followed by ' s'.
4 h 58 min
